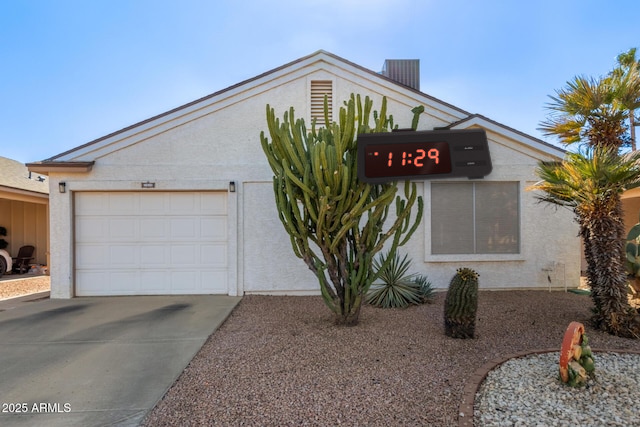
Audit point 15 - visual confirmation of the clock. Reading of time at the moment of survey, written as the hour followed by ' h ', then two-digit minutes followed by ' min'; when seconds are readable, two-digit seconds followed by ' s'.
11 h 29 min
